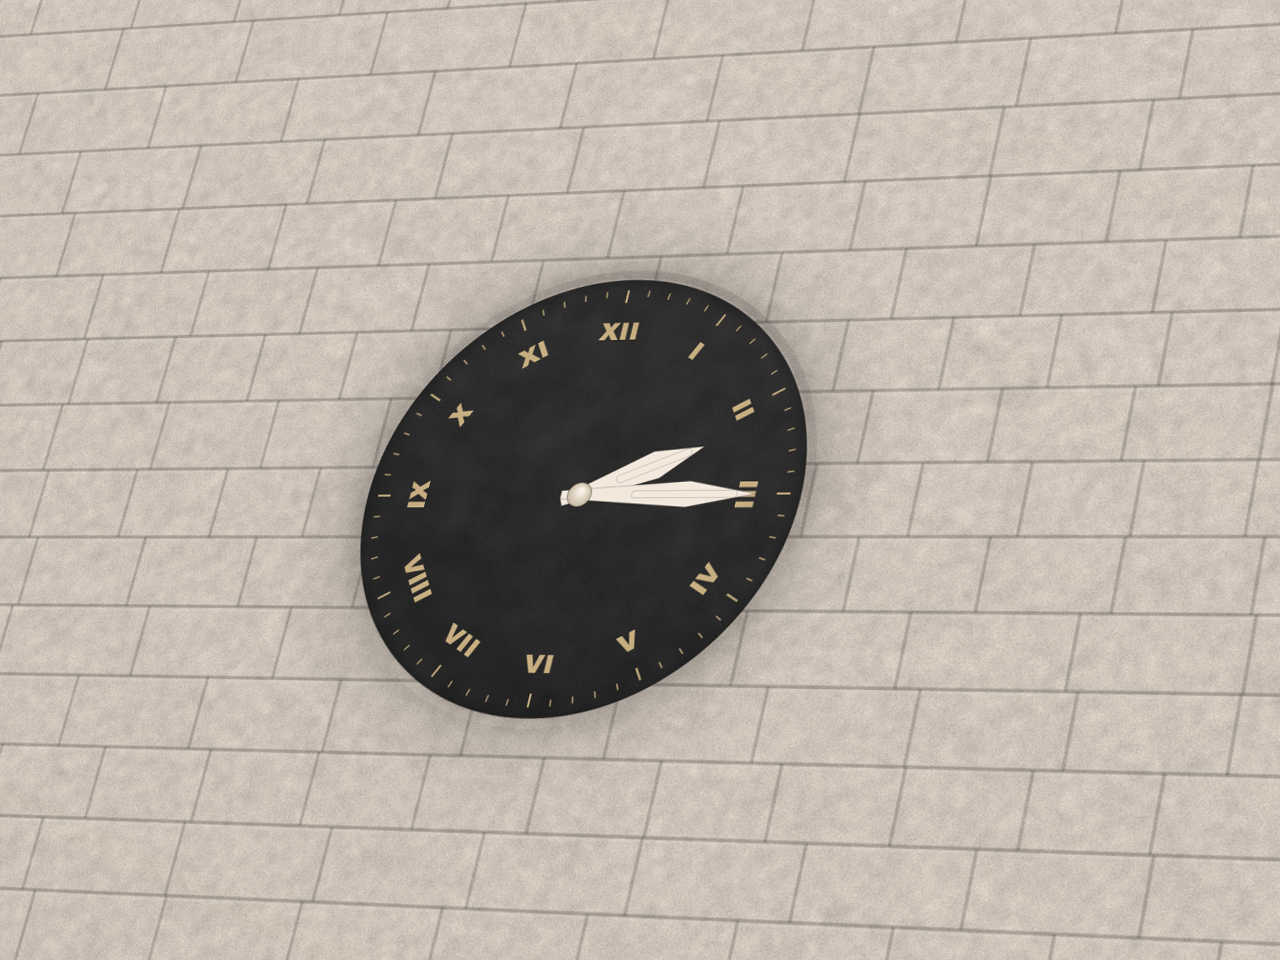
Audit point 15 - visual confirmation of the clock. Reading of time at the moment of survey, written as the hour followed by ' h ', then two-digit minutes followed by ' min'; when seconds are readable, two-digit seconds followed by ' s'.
2 h 15 min
